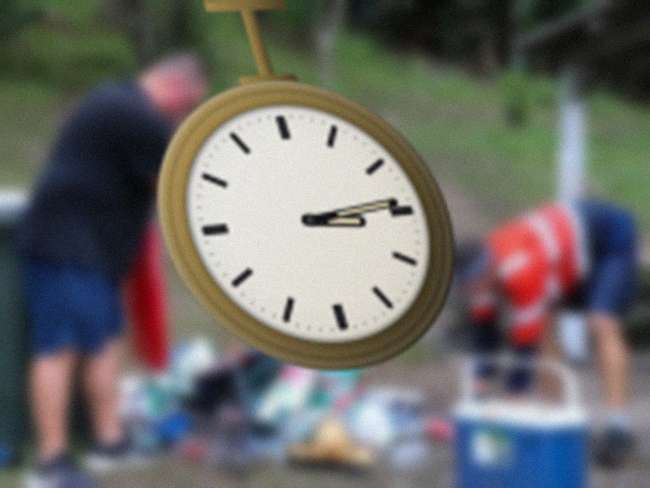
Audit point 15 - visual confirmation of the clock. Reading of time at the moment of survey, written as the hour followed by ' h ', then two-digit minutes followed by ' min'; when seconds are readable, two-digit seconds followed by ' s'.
3 h 14 min
